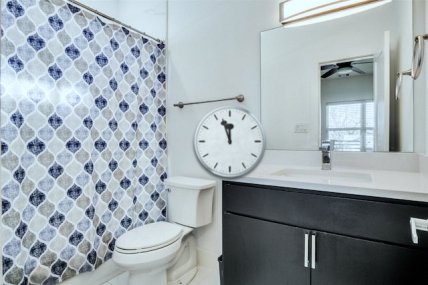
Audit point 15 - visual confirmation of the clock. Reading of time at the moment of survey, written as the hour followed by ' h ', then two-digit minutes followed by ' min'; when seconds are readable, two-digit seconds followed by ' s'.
11 h 57 min
